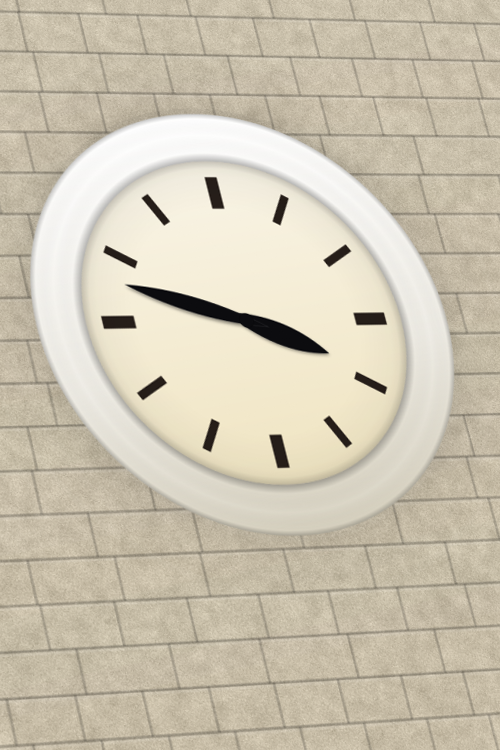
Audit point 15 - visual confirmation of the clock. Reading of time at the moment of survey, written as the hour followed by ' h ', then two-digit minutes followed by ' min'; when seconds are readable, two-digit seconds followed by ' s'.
3 h 48 min
